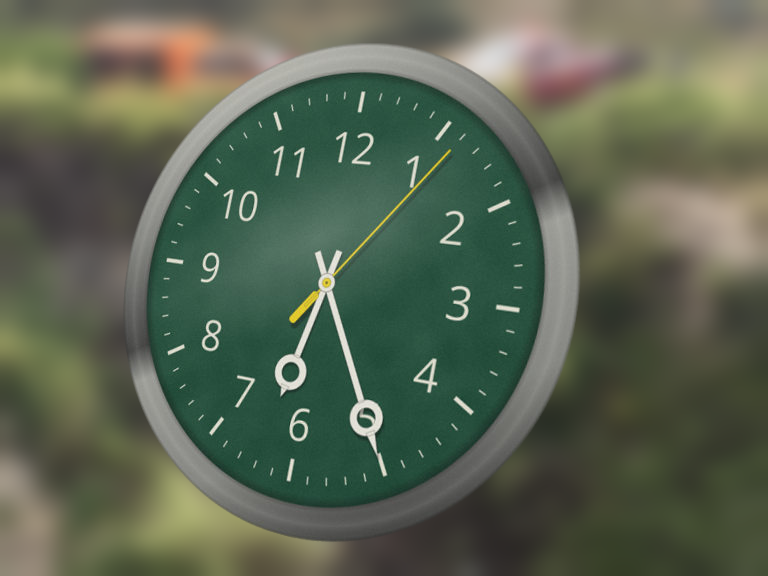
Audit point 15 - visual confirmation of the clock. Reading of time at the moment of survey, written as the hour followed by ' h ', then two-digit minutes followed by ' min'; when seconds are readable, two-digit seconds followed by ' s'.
6 h 25 min 06 s
